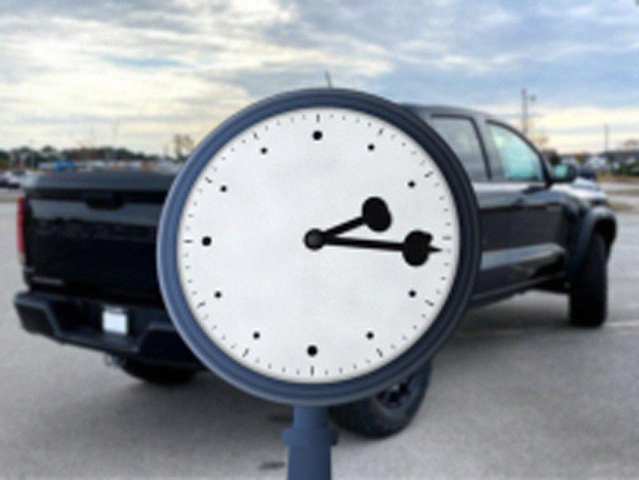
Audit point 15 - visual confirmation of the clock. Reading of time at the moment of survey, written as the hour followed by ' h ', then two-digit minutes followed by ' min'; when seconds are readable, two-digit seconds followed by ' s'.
2 h 16 min
